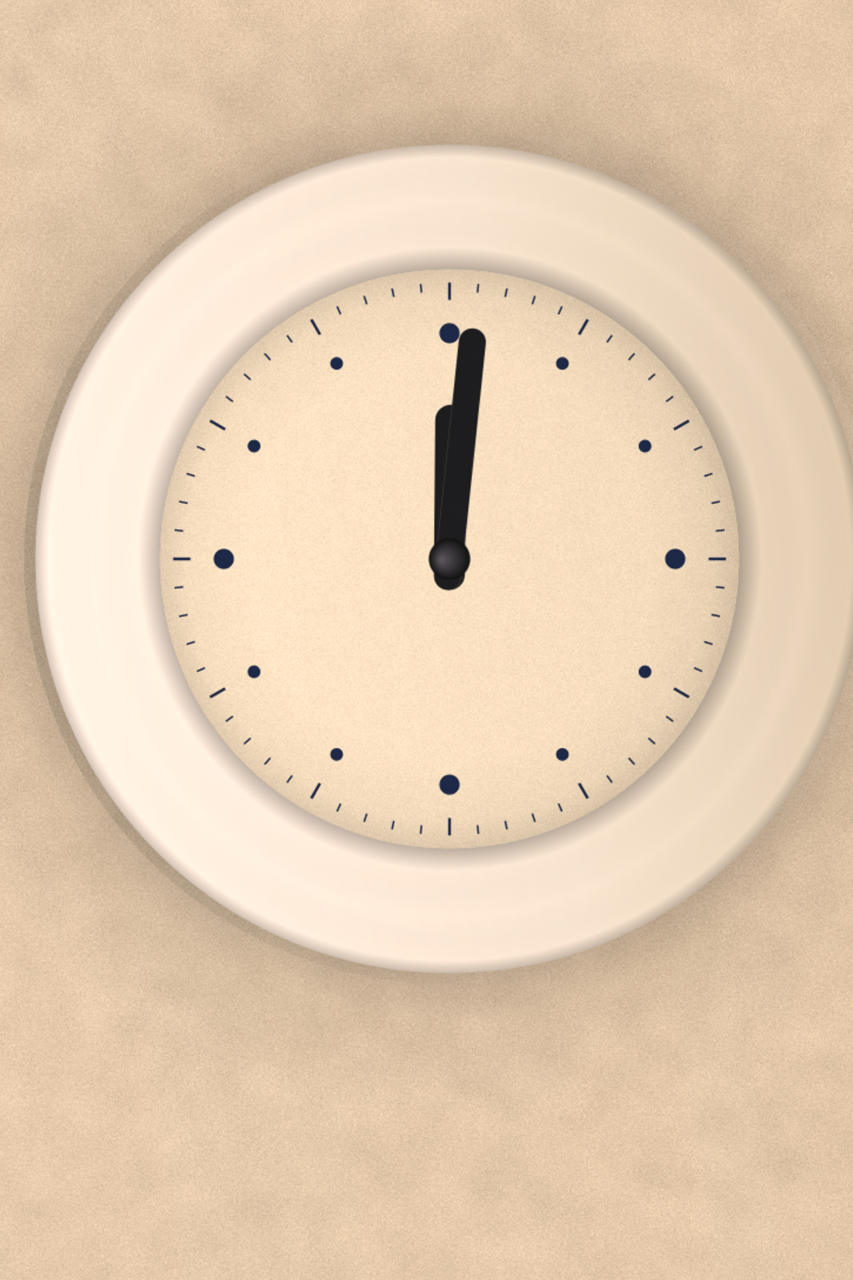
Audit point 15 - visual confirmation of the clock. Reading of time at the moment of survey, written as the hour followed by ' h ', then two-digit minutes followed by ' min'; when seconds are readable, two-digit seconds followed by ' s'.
12 h 01 min
